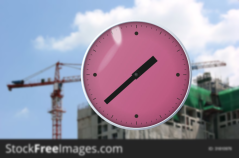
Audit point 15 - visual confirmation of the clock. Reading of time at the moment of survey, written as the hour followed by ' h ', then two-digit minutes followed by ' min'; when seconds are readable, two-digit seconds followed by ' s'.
1 h 38 min
